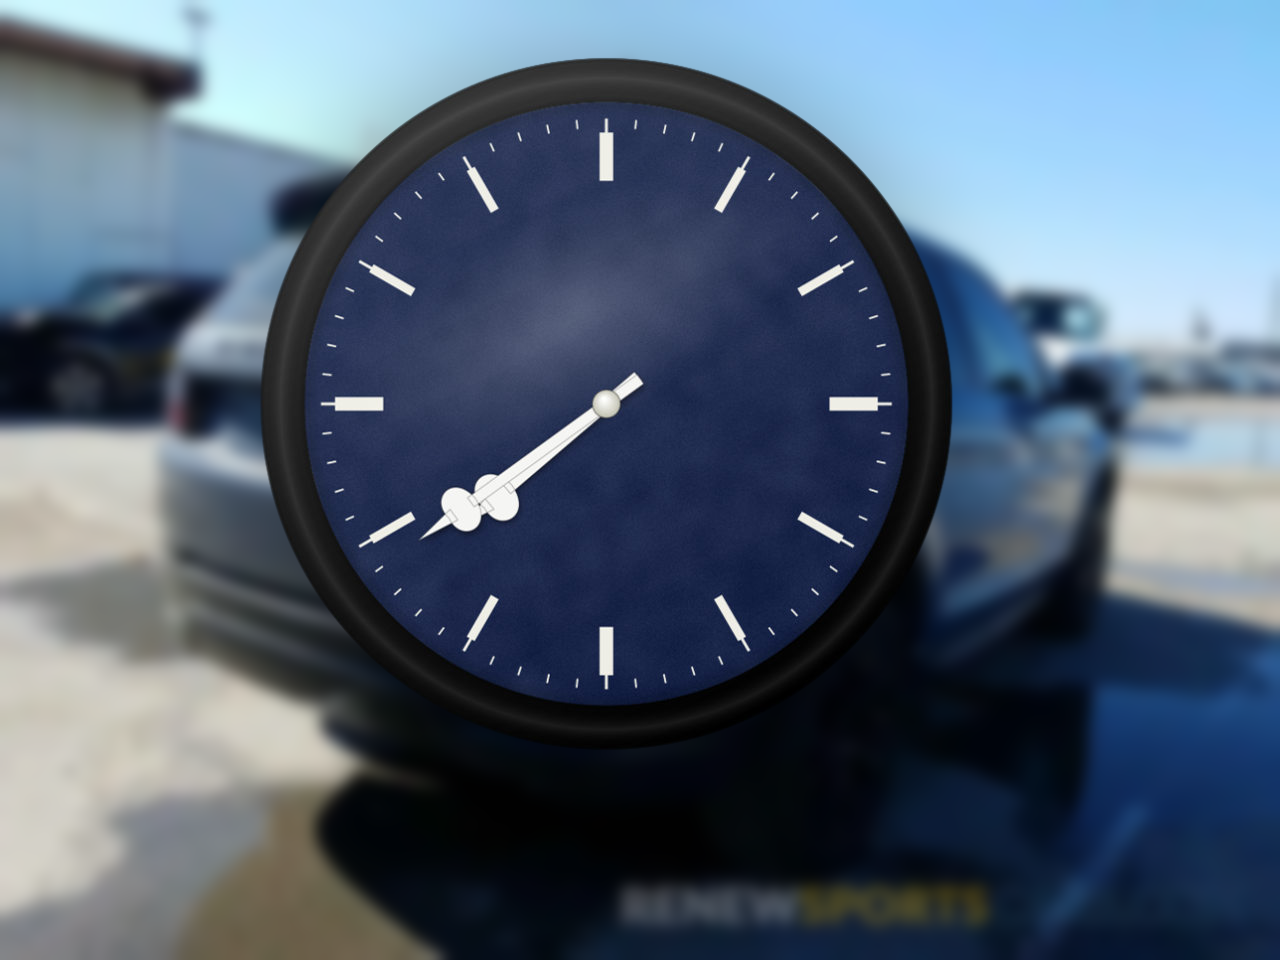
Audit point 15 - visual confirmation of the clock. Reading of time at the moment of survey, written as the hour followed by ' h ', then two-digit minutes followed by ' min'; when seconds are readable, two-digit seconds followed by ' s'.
7 h 39 min
